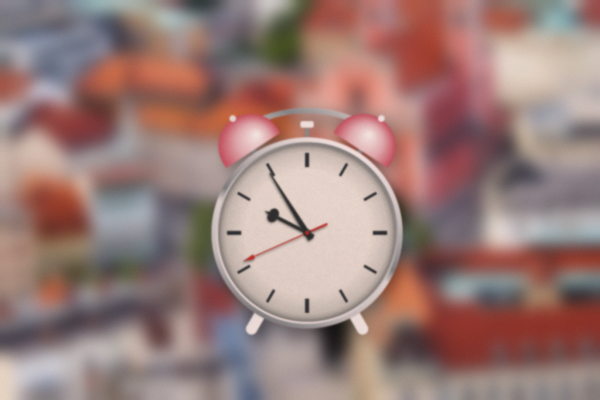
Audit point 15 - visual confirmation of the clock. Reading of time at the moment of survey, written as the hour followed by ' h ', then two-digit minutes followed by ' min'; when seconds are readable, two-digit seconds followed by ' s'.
9 h 54 min 41 s
